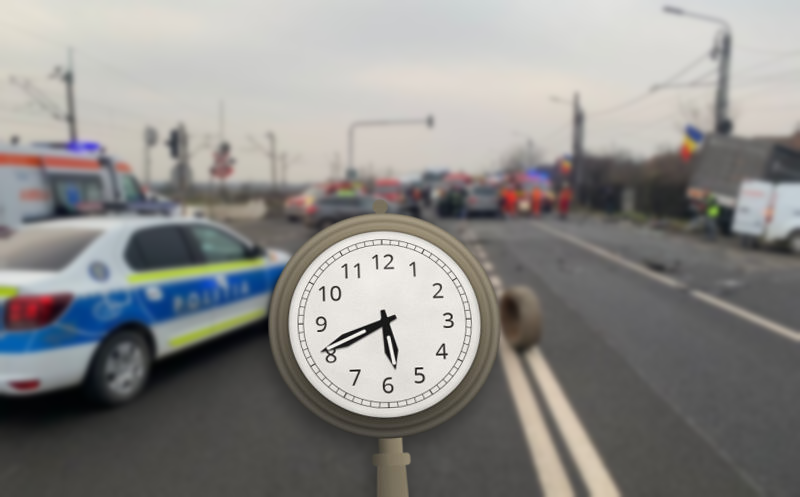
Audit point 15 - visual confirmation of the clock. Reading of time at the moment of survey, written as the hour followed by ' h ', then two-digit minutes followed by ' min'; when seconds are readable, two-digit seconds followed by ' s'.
5 h 41 min
